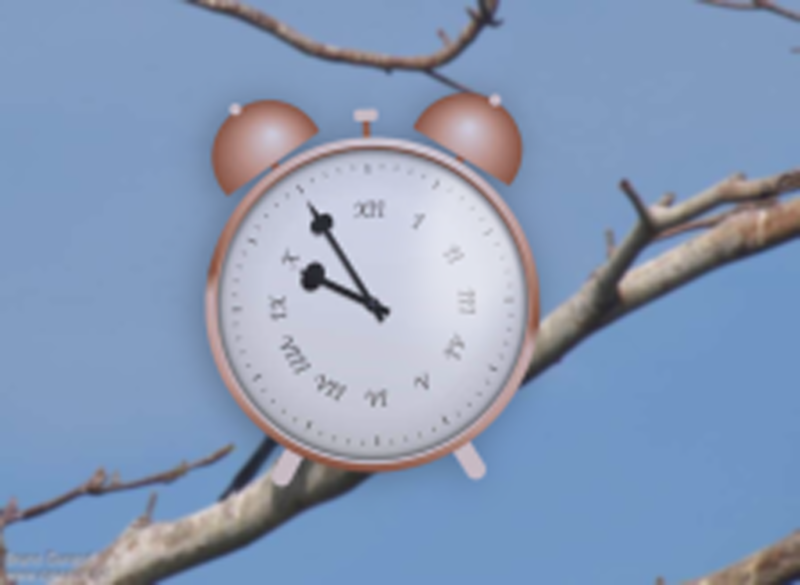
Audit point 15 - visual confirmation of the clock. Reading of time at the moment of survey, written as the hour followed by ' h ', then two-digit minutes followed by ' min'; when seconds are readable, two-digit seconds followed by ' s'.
9 h 55 min
